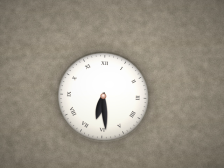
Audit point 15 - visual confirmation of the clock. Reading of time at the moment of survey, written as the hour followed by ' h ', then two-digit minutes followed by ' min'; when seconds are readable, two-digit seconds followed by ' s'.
6 h 29 min
